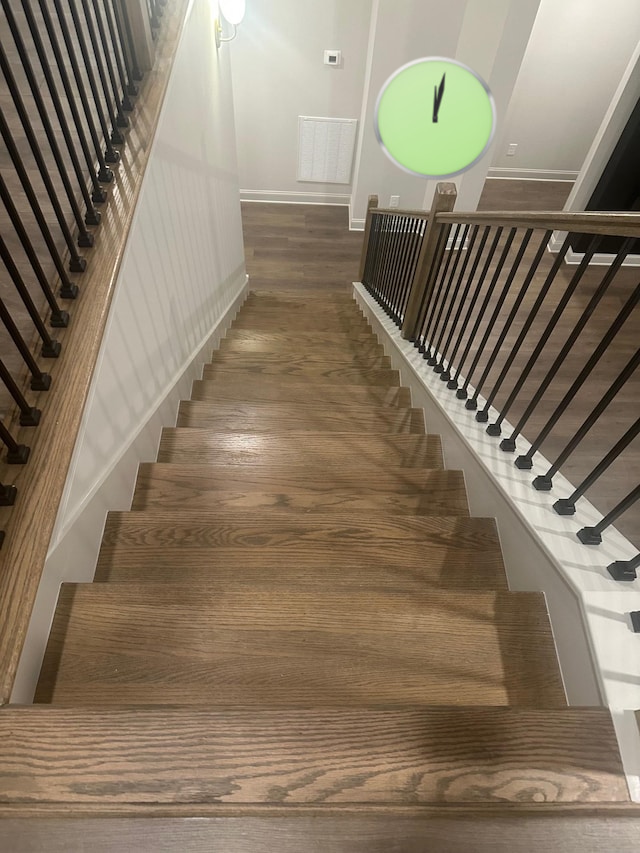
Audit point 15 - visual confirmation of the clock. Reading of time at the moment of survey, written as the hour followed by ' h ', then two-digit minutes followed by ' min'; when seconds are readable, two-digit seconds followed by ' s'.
12 h 02 min
